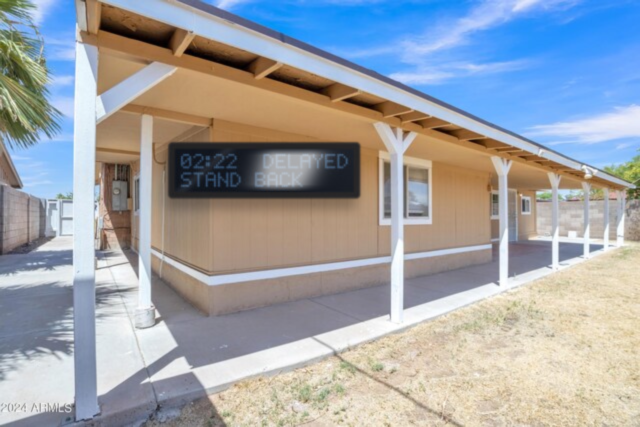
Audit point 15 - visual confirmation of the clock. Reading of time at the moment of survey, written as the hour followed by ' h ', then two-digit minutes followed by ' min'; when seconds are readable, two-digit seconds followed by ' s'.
2 h 22 min
